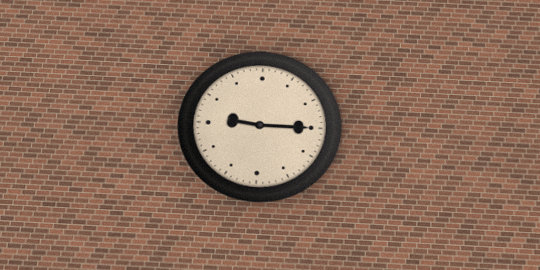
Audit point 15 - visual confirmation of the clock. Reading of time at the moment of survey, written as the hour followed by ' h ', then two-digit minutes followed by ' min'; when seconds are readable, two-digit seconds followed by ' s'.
9 h 15 min
